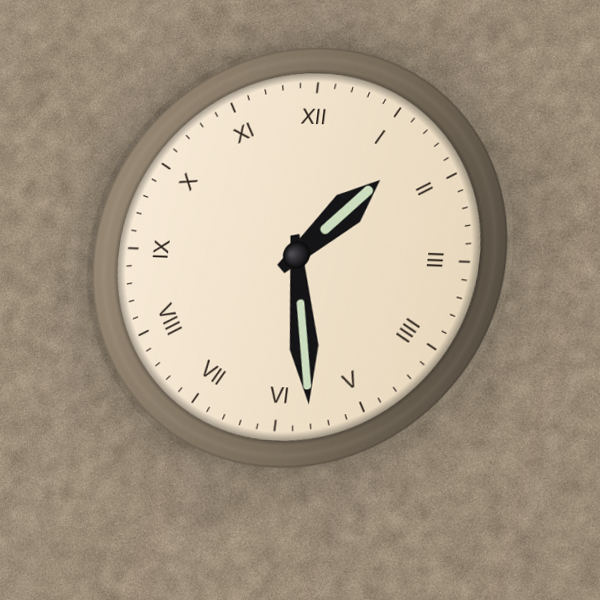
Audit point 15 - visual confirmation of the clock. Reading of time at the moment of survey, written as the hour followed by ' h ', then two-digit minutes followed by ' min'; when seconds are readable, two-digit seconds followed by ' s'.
1 h 28 min
